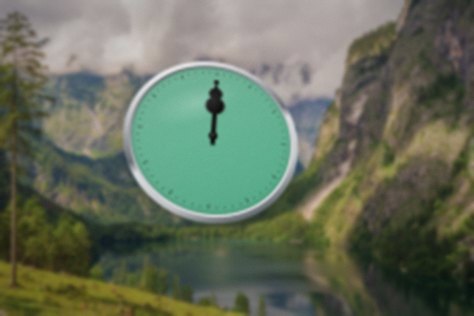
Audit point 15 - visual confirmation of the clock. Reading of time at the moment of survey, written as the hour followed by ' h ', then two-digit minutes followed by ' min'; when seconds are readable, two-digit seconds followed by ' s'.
12 h 00 min
